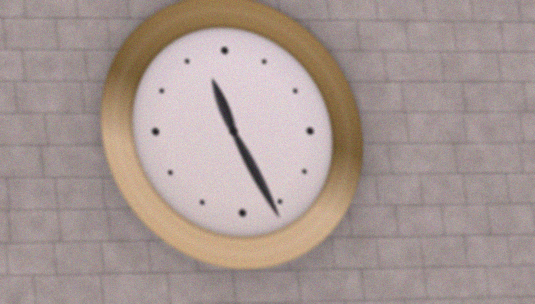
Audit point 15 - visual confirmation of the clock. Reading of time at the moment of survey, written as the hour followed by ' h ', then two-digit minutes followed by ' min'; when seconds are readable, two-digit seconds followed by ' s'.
11 h 26 min
